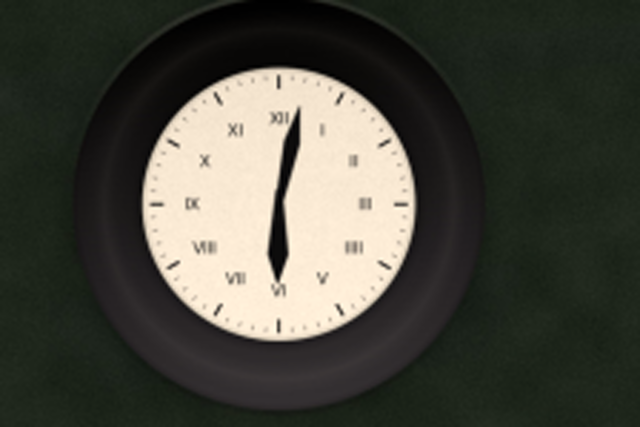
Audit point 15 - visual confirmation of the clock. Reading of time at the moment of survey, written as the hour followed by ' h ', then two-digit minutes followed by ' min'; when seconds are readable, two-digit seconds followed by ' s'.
6 h 02 min
